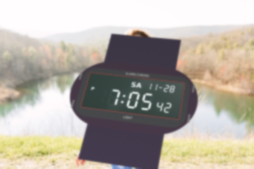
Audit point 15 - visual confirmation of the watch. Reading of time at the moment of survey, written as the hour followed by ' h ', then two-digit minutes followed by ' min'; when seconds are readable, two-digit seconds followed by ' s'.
7 h 05 min 42 s
